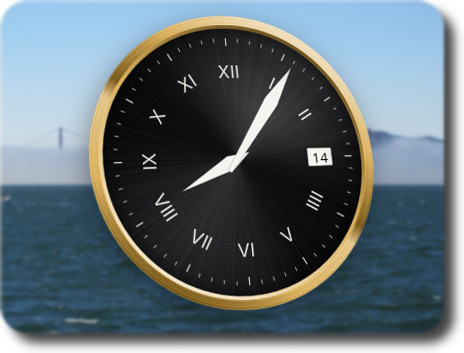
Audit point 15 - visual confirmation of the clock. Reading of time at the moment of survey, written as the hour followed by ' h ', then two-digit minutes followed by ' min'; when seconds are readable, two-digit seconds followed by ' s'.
8 h 06 min
